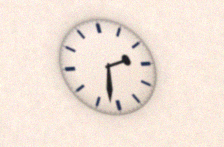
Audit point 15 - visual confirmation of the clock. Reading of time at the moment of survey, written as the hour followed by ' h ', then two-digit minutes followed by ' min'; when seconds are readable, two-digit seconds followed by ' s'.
2 h 32 min
